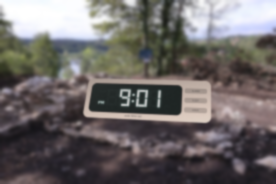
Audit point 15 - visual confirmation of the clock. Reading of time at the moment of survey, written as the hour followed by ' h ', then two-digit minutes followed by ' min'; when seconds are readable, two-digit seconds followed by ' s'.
9 h 01 min
